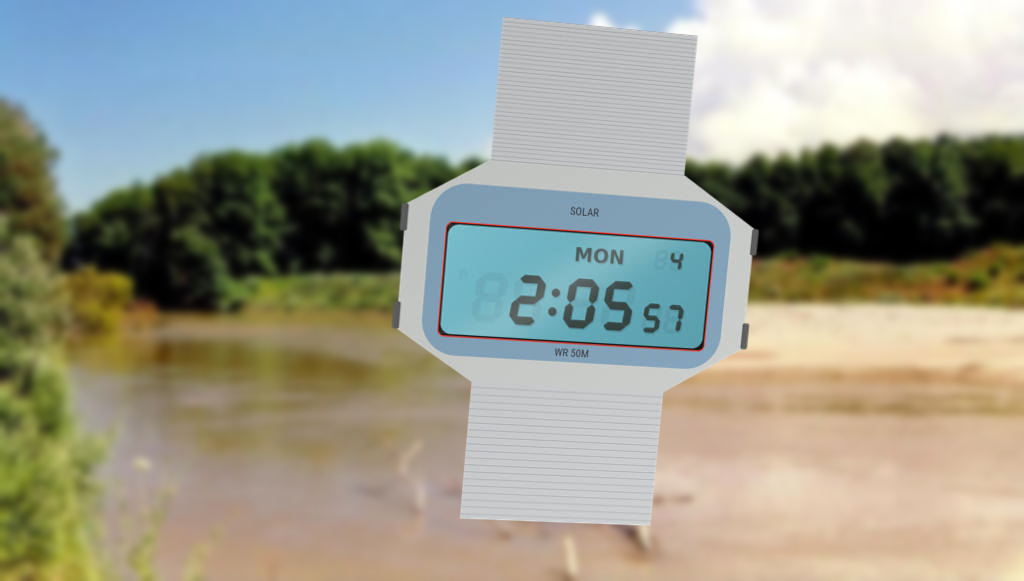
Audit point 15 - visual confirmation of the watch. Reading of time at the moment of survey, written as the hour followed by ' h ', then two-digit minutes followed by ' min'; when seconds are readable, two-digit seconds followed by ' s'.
2 h 05 min 57 s
